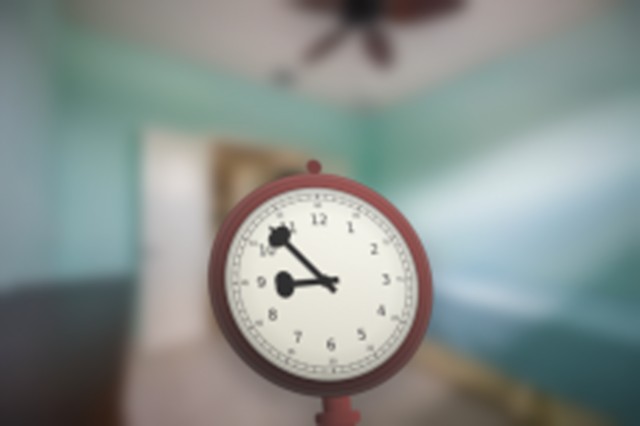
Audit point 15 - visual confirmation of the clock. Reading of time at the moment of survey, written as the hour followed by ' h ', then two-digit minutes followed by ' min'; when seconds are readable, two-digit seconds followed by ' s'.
8 h 53 min
